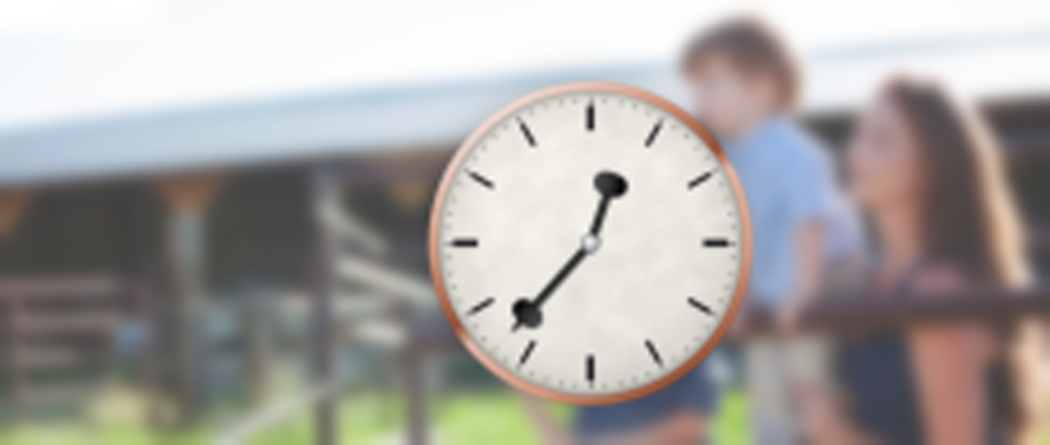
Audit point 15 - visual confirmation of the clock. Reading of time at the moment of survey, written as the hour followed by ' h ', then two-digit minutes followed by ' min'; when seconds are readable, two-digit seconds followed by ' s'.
12 h 37 min
